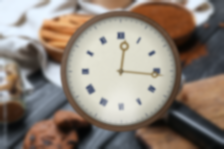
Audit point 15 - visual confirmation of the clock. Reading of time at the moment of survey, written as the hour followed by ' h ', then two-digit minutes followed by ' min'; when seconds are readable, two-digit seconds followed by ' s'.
12 h 16 min
